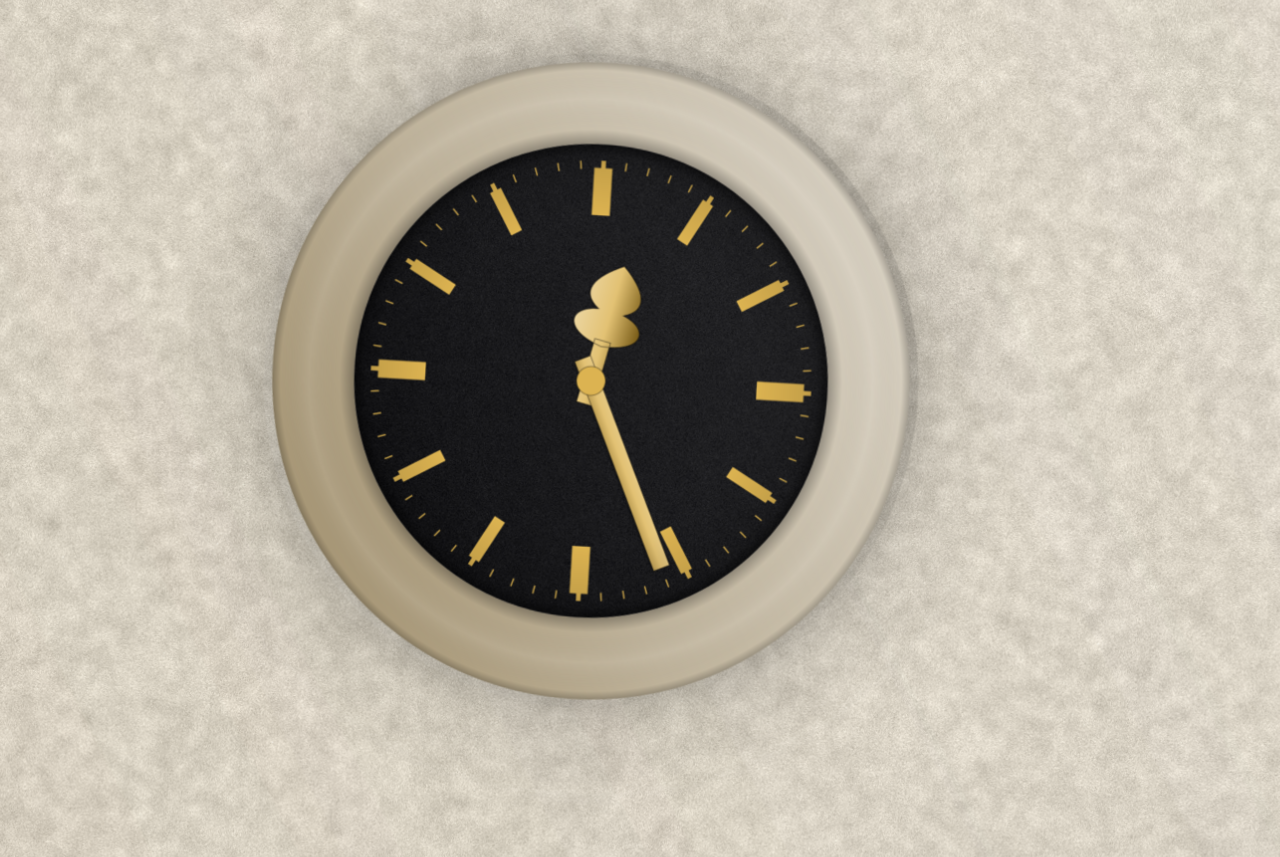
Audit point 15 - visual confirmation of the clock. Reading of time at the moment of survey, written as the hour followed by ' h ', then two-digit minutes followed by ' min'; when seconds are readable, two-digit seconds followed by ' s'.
12 h 26 min
